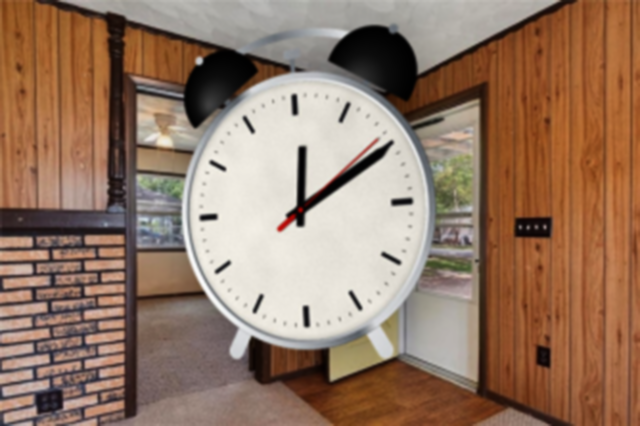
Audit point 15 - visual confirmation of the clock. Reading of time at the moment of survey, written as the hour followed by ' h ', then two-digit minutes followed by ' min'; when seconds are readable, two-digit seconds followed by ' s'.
12 h 10 min 09 s
